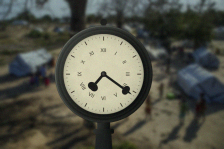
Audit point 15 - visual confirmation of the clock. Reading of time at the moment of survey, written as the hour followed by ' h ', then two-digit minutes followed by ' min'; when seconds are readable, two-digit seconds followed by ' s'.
7 h 21 min
